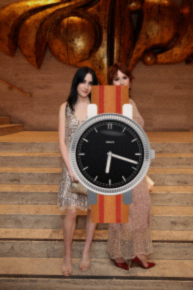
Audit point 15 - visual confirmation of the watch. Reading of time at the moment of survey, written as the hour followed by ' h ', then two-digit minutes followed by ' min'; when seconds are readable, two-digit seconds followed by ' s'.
6 h 18 min
